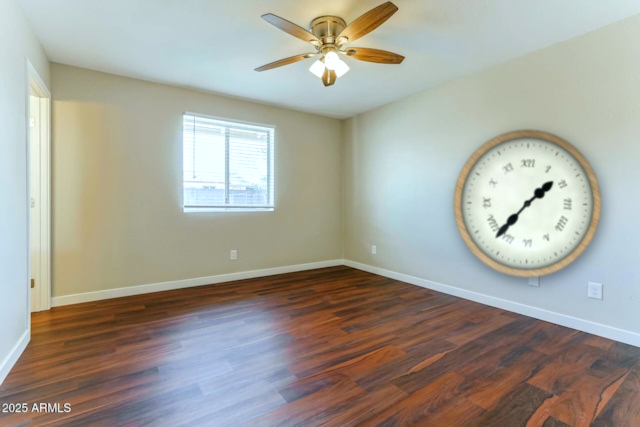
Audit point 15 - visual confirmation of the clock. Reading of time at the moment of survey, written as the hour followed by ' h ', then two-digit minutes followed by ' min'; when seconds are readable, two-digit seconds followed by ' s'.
1 h 37 min
